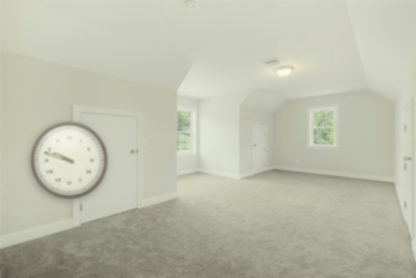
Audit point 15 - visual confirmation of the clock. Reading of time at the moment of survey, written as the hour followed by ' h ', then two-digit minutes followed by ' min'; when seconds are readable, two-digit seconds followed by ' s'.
9 h 48 min
